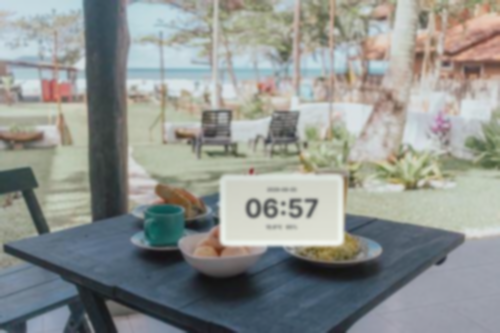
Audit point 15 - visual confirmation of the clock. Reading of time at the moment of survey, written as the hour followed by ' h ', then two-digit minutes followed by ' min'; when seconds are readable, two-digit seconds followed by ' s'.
6 h 57 min
